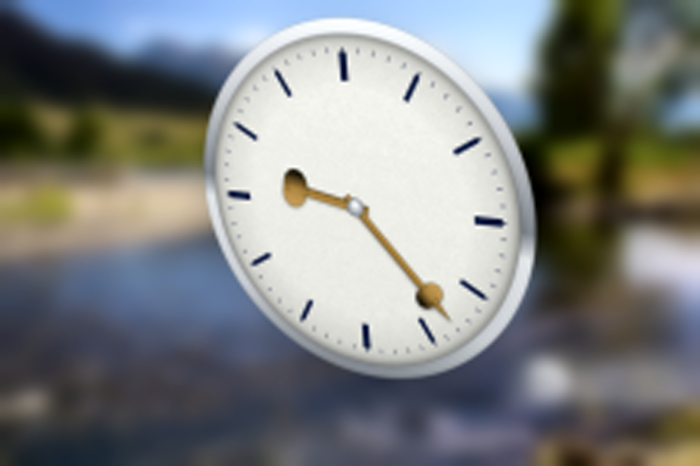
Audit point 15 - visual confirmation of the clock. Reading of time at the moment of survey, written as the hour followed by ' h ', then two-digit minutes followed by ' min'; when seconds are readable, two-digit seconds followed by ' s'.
9 h 23 min
